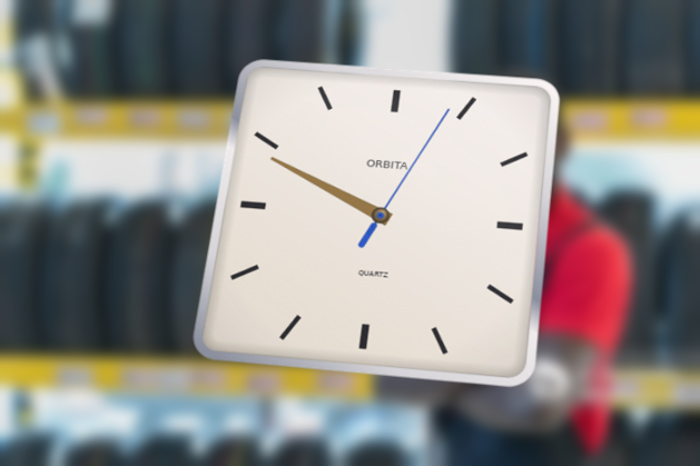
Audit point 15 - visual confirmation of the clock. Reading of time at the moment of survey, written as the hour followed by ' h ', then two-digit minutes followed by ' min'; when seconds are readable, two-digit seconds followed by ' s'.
9 h 49 min 04 s
